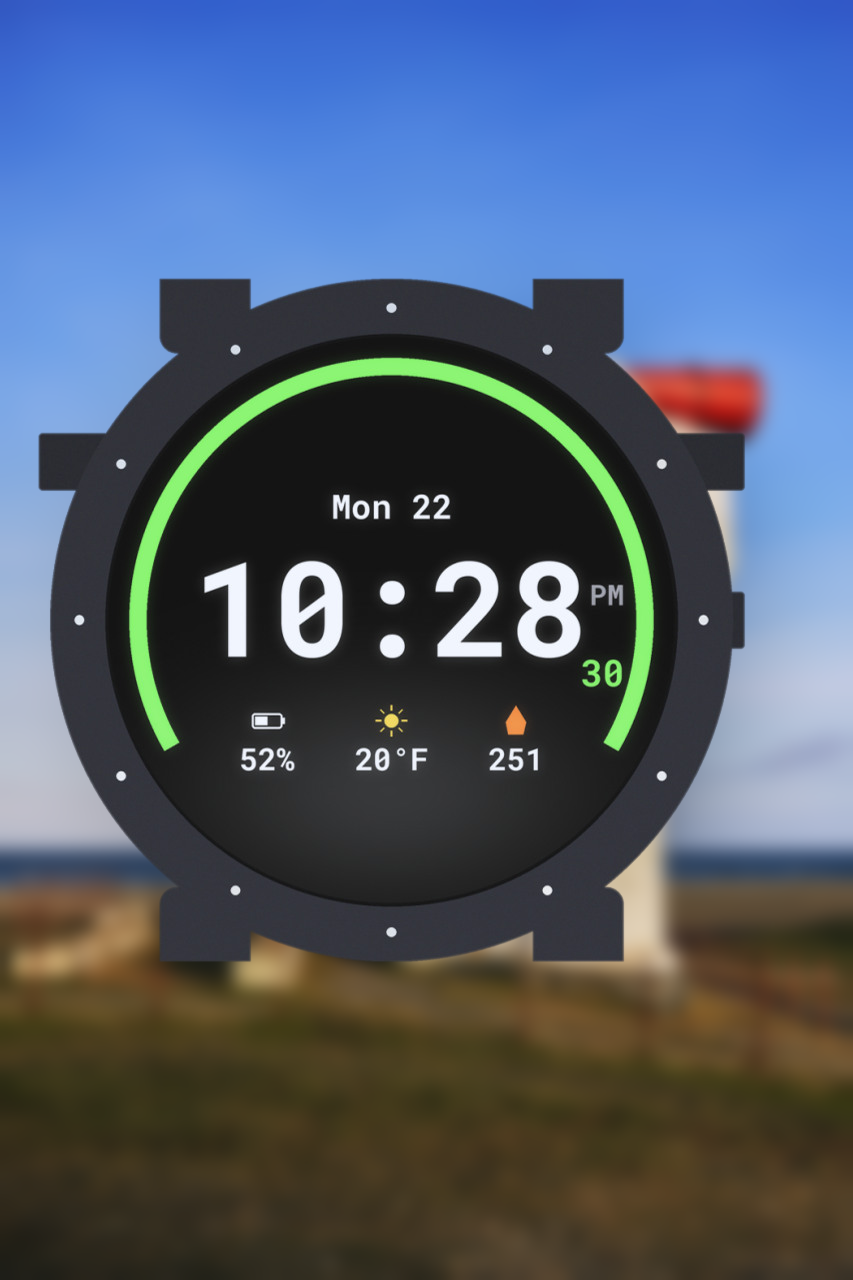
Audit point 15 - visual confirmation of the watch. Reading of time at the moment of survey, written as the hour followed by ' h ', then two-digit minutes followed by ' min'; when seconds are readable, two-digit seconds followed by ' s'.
10 h 28 min 30 s
